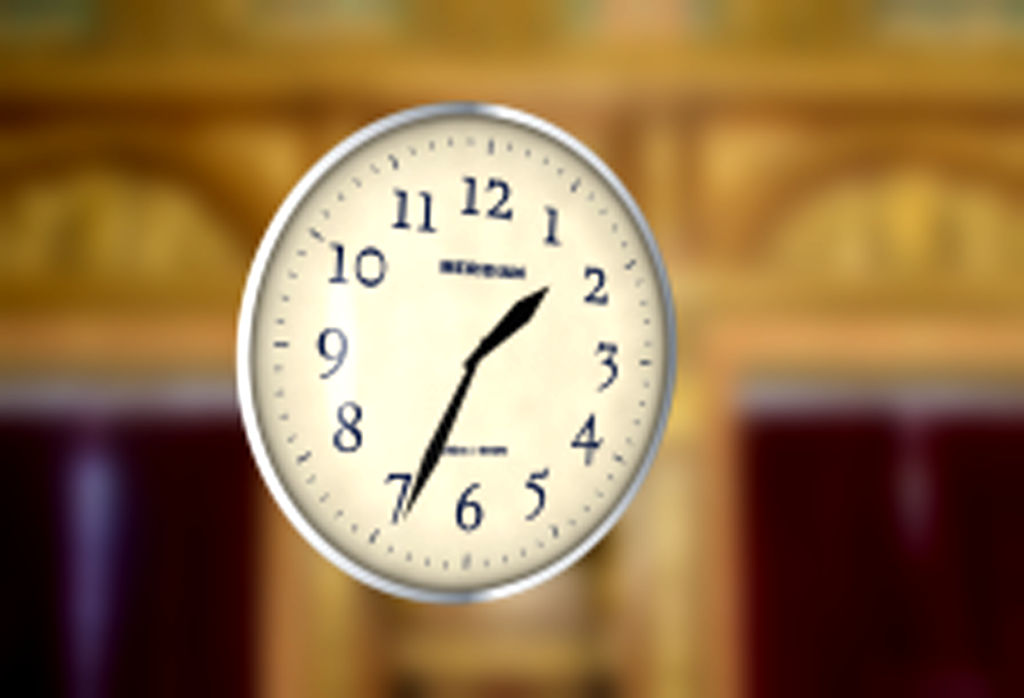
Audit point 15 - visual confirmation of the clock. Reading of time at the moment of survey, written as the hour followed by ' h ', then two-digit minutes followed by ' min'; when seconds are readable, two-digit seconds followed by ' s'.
1 h 34 min
